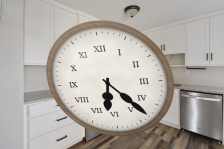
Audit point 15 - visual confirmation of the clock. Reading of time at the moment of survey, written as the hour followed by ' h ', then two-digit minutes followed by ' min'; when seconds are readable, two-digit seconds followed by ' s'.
6 h 23 min
